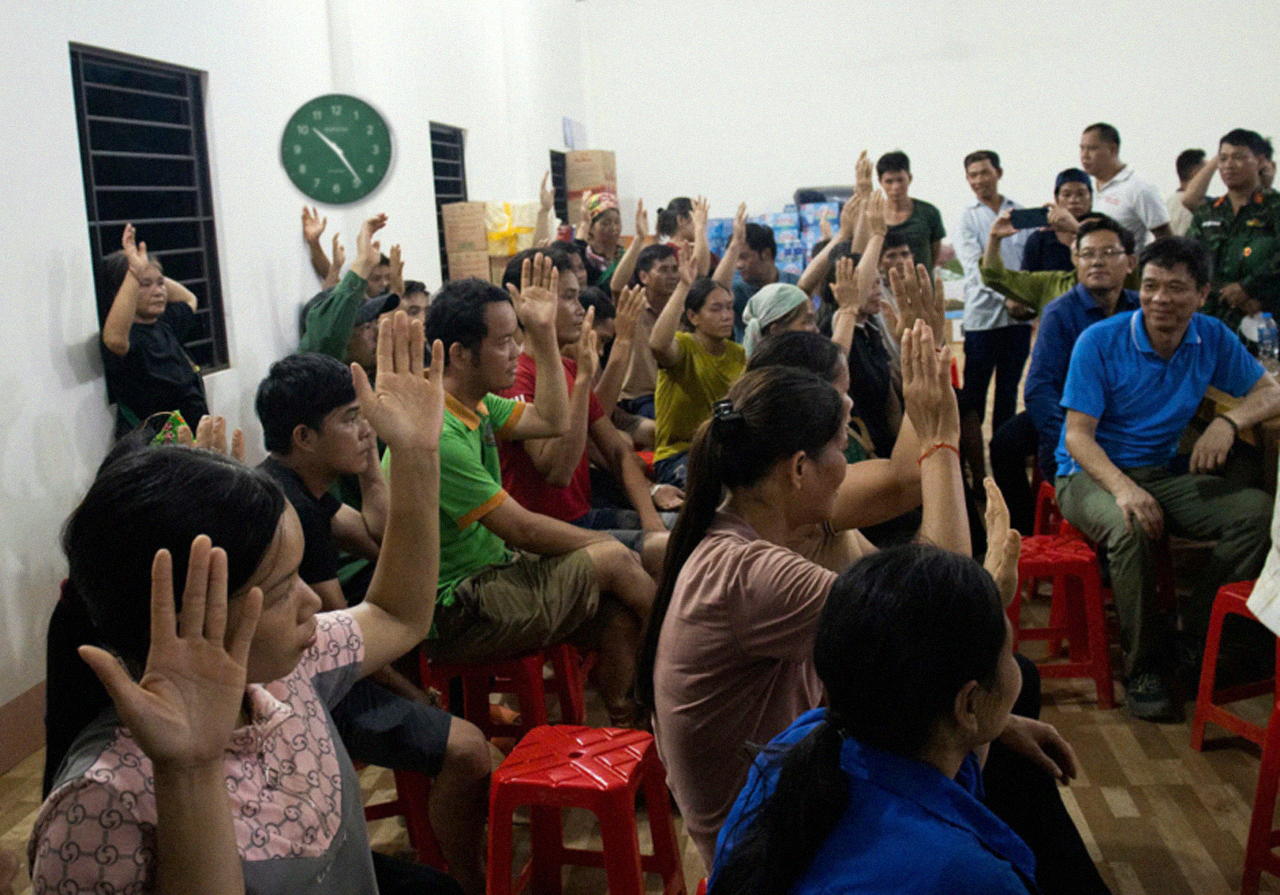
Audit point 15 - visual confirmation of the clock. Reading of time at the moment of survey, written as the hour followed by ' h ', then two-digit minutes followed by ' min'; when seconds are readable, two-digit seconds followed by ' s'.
10 h 24 min
